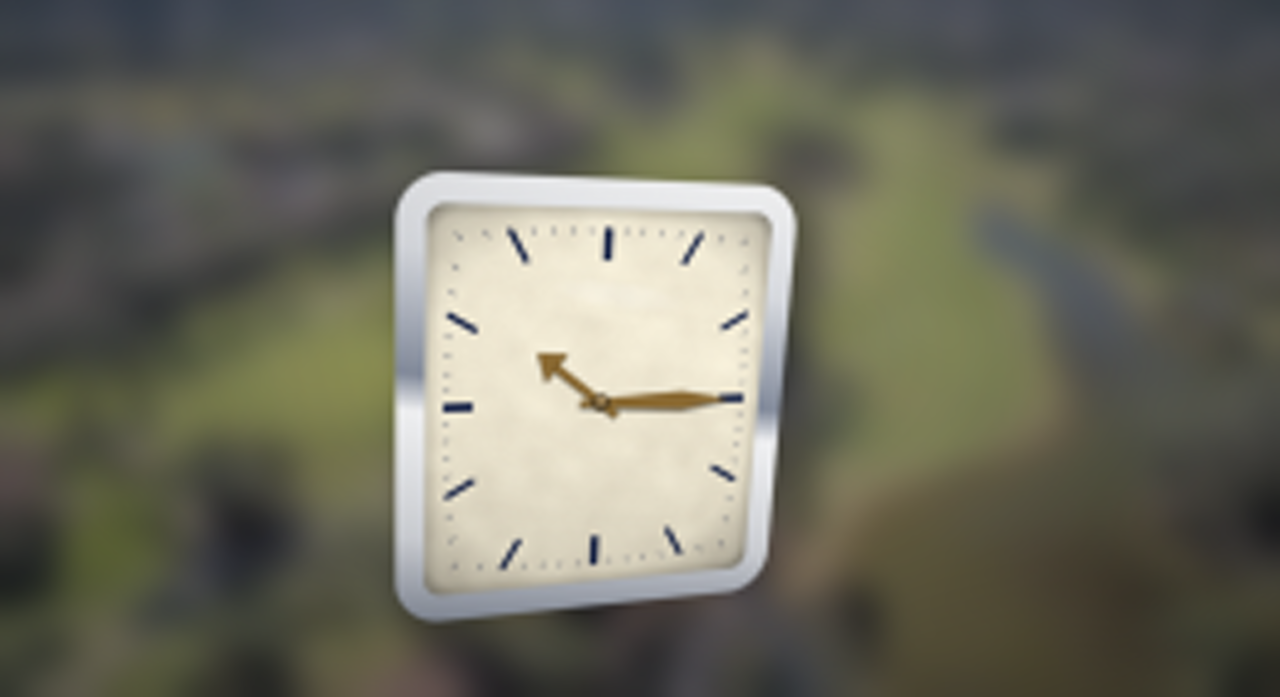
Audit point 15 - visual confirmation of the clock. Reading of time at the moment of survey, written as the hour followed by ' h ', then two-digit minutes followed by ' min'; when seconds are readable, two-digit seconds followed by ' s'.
10 h 15 min
